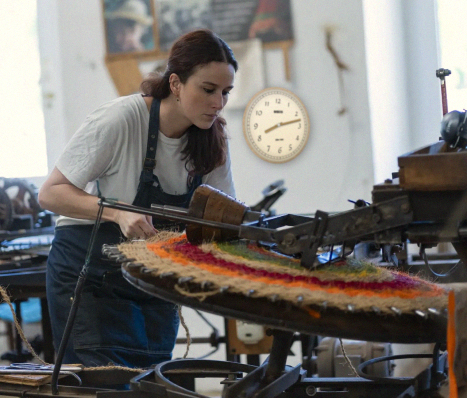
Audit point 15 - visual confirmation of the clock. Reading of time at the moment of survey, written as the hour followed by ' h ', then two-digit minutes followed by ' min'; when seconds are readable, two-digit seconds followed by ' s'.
8 h 13 min
